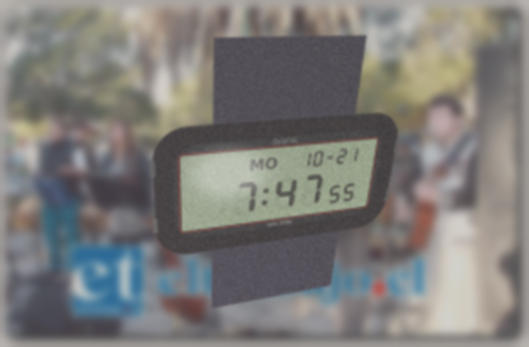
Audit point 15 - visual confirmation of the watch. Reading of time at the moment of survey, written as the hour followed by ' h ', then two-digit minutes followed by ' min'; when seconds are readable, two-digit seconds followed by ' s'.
7 h 47 min 55 s
